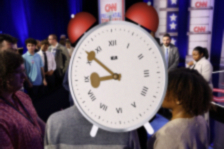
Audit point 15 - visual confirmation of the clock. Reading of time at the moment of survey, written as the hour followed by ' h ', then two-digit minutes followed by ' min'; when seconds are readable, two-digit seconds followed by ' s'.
8 h 52 min
